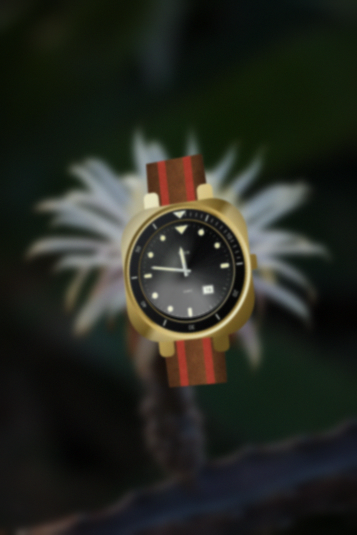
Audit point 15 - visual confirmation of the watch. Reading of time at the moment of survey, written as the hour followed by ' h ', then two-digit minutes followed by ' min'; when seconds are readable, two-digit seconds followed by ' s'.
11 h 47 min
